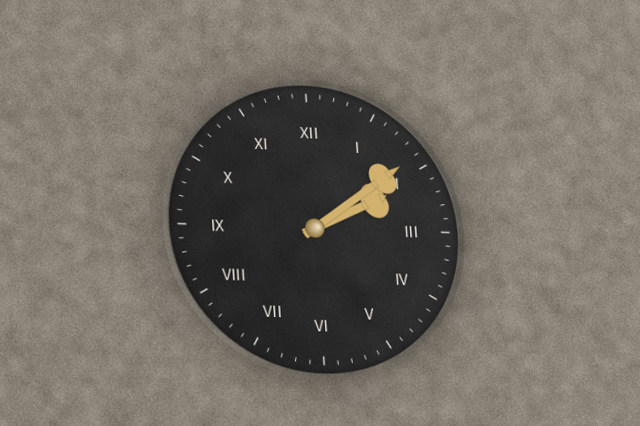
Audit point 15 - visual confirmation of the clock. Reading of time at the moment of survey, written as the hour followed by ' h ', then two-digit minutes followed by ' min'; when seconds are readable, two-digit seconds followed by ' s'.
2 h 09 min
